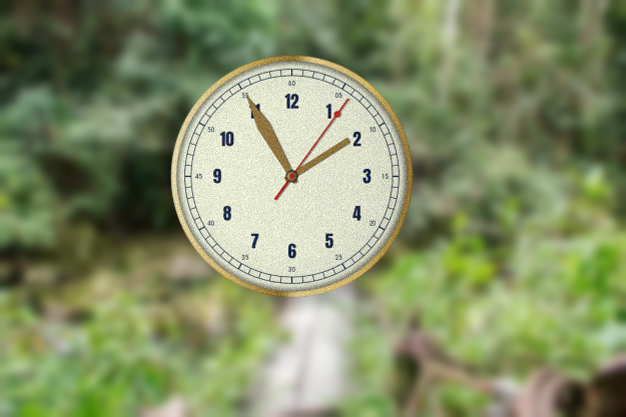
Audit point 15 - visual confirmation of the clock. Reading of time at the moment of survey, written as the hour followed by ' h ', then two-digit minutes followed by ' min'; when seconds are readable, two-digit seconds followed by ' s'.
1 h 55 min 06 s
